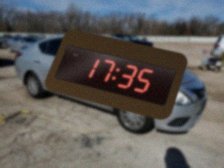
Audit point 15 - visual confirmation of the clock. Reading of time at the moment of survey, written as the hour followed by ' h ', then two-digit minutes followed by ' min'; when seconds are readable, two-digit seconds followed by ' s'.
17 h 35 min
